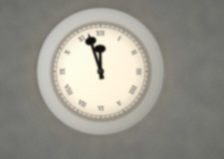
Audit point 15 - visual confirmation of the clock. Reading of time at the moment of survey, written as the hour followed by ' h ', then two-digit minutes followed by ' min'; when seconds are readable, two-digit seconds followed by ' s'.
11 h 57 min
